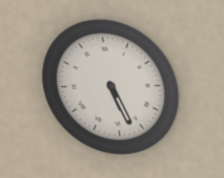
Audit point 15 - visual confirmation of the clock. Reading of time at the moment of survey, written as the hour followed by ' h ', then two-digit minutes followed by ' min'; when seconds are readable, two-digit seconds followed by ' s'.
5 h 27 min
